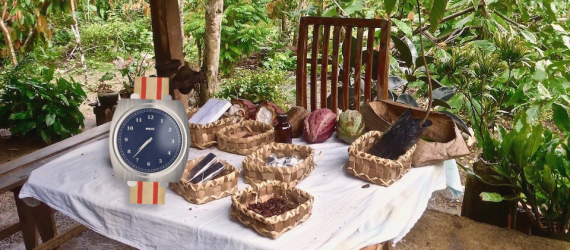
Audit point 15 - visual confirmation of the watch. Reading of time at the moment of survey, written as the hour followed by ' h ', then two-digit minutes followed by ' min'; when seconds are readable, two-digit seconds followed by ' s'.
7 h 37 min
